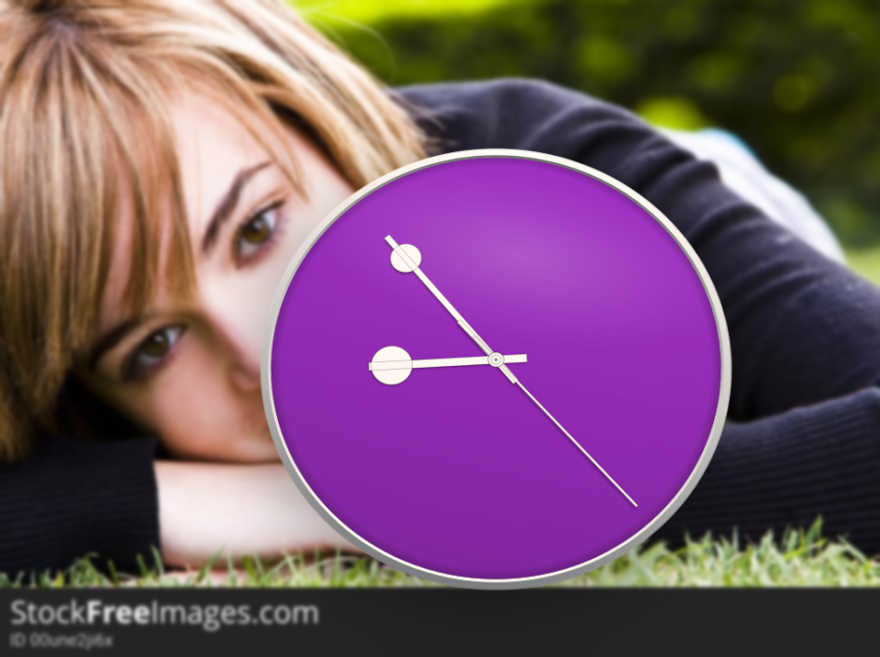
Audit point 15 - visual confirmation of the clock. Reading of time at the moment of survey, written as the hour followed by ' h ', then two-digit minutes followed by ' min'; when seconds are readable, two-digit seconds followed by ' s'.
8 h 53 min 23 s
